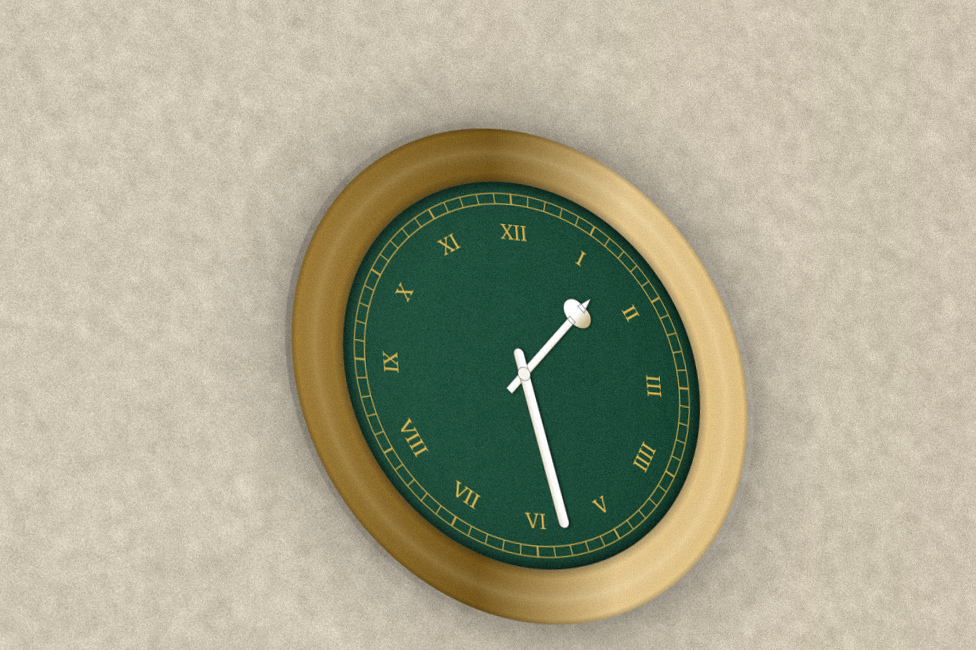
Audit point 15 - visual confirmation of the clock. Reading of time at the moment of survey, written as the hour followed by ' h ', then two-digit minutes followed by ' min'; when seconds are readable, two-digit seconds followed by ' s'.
1 h 28 min
